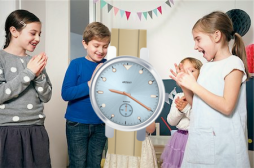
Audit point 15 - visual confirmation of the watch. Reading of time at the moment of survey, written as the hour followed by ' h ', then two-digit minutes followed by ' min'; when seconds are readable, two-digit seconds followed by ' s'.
9 h 20 min
